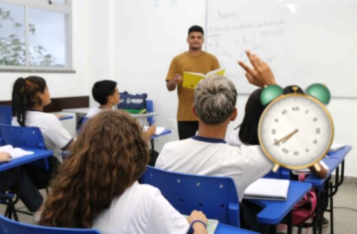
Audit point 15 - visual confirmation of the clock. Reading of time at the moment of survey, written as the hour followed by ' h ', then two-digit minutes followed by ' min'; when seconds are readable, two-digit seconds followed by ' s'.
7 h 40 min
